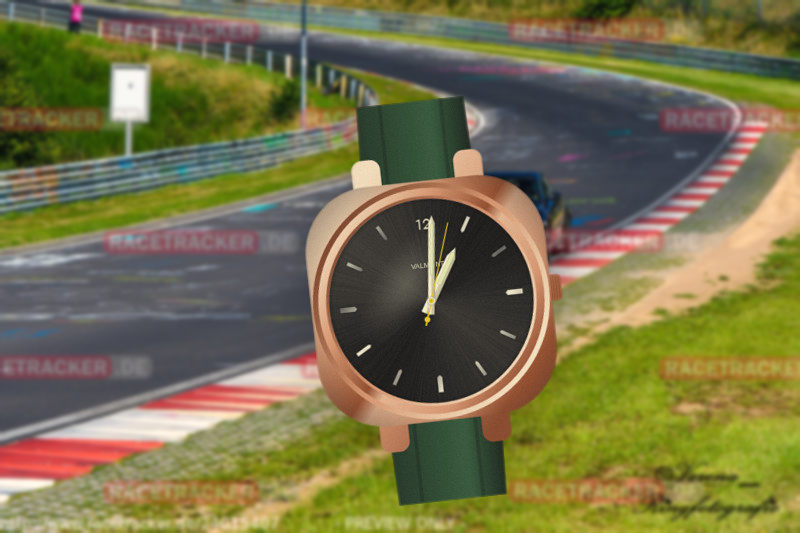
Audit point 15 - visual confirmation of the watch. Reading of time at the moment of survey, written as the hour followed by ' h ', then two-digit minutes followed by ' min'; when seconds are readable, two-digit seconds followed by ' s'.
1 h 01 min 03 s
